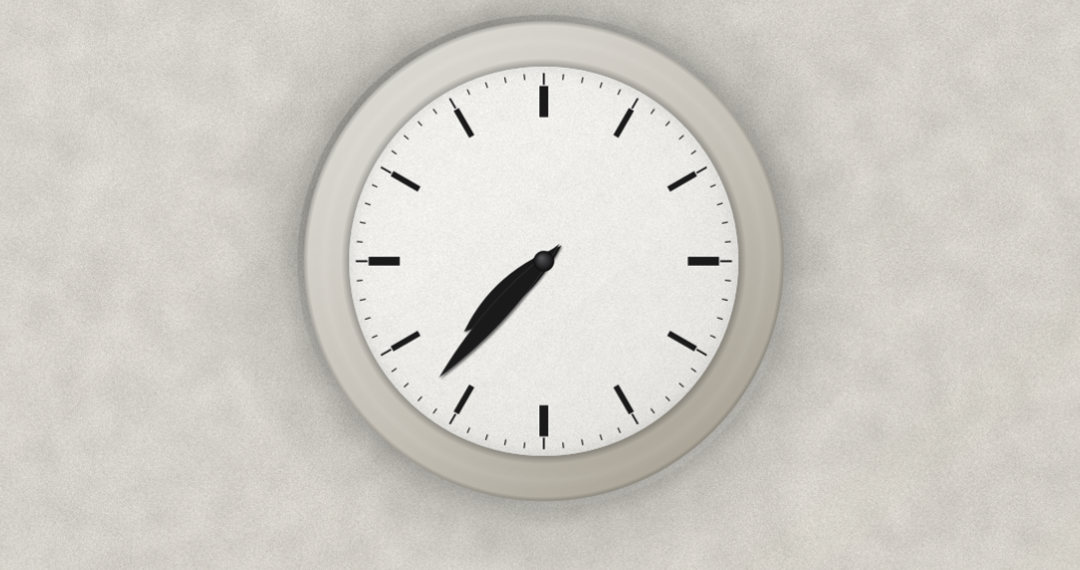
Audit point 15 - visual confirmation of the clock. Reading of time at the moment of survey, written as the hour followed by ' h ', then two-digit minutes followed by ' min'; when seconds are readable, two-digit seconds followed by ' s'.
7 h 37 min
